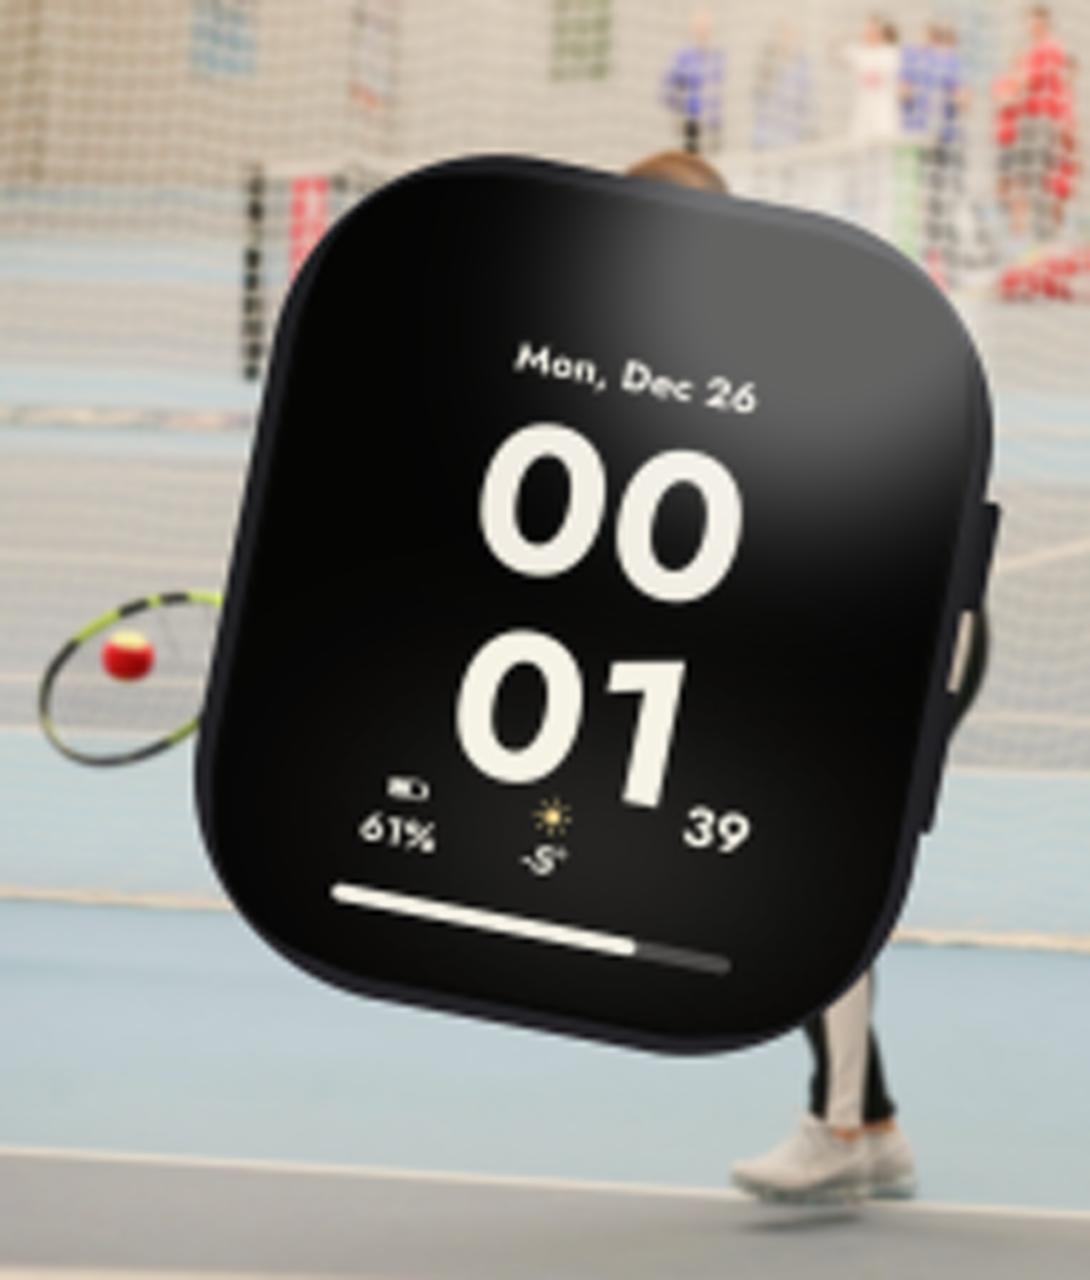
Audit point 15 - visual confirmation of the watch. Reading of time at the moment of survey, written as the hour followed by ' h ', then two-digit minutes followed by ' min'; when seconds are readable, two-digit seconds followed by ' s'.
0 h 01 min 39 s
